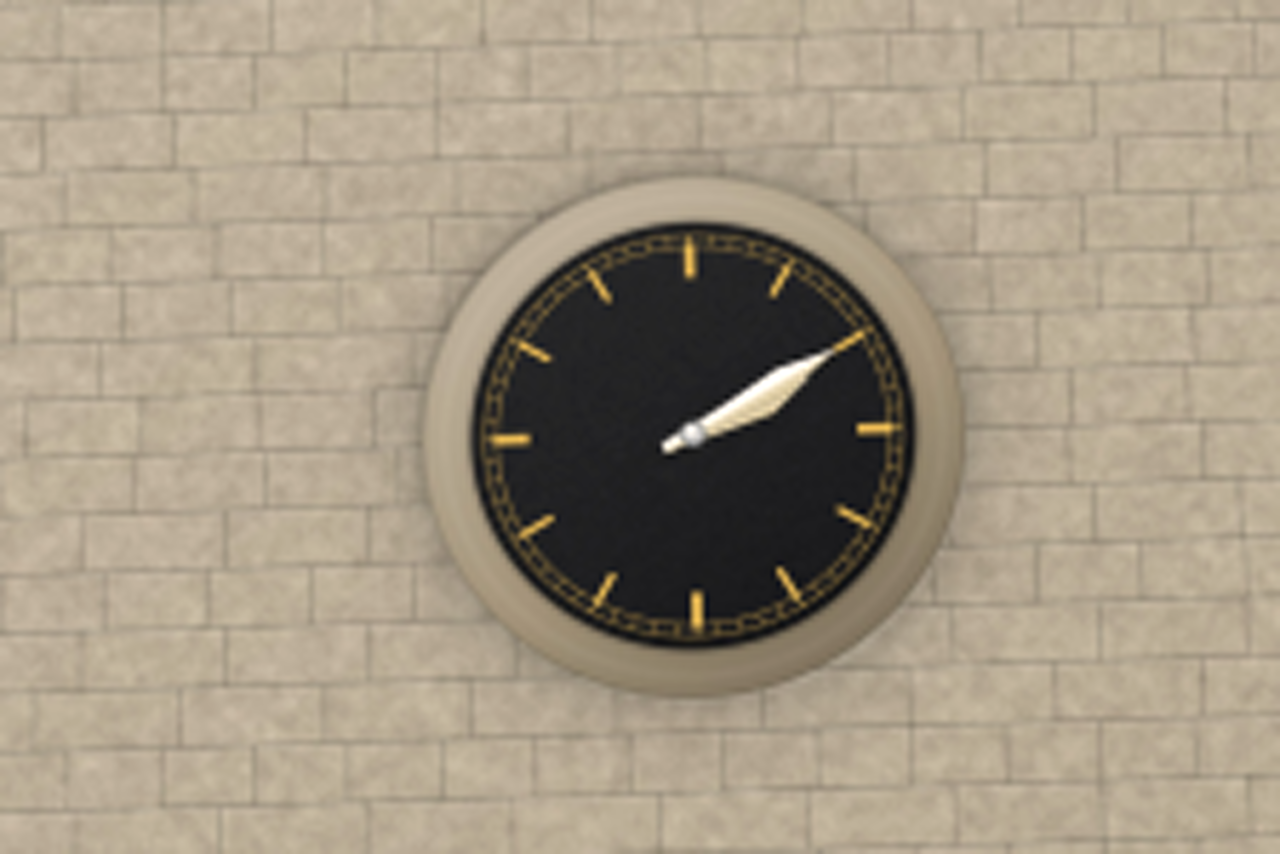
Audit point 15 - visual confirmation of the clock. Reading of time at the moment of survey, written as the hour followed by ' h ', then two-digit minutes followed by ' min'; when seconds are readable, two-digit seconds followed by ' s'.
2 h 10 min
